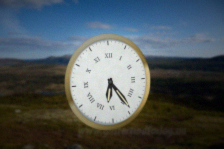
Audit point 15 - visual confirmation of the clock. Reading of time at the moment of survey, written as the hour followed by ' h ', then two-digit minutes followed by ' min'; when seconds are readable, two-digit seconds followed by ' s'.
6 h 24 min
